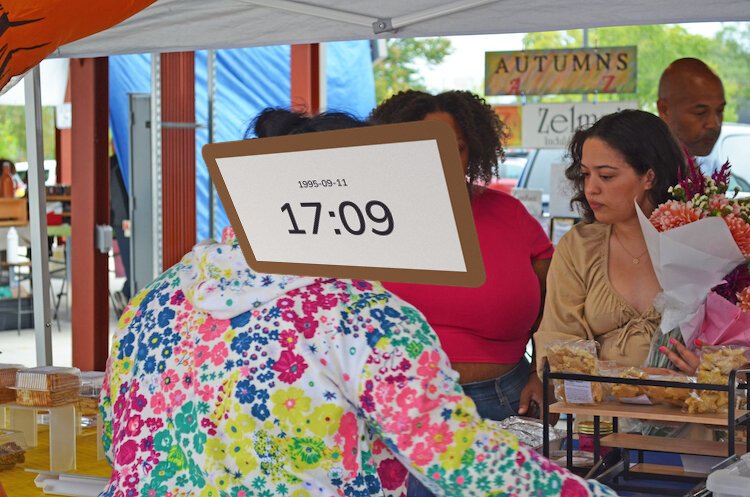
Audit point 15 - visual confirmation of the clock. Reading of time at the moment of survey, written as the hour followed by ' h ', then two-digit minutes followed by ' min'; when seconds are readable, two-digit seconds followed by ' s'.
17 h 09 min
